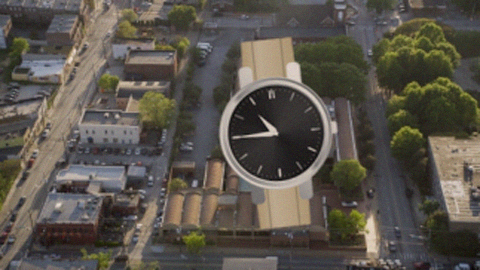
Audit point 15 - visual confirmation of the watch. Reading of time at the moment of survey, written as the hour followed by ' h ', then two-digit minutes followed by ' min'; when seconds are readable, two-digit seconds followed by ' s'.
10 h 45 min
